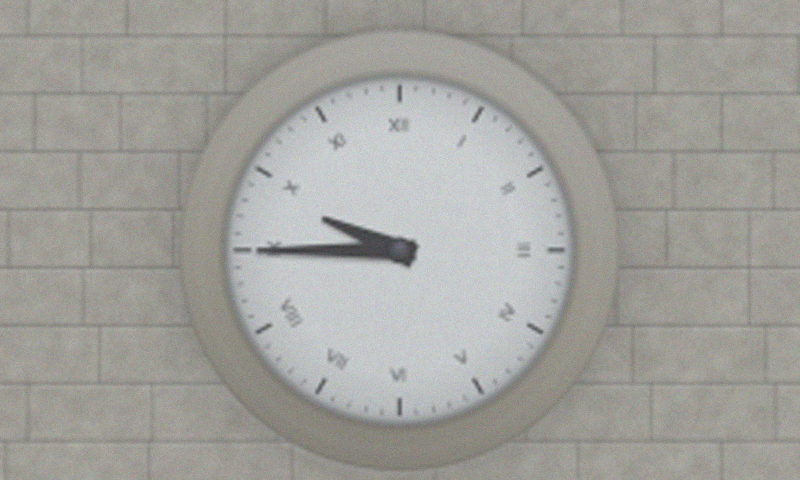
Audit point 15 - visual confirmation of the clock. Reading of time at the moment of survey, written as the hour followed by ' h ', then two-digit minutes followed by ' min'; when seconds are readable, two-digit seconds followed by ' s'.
9 h 45 min
